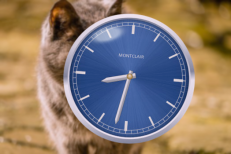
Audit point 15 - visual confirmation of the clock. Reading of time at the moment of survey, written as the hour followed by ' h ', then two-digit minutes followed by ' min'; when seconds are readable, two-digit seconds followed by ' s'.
8 h 32 min
